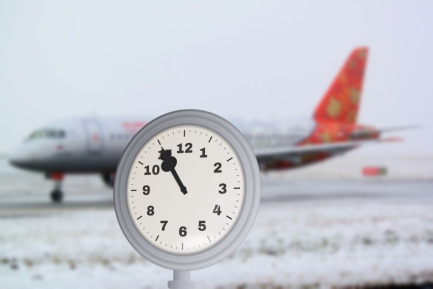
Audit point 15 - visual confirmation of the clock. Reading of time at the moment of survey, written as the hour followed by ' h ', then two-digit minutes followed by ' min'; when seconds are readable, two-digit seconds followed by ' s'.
10 h 55 min
